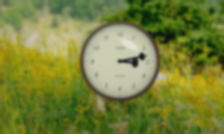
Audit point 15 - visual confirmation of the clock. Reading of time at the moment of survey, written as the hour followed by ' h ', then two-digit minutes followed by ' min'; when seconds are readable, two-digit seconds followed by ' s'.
3 h 13 min
